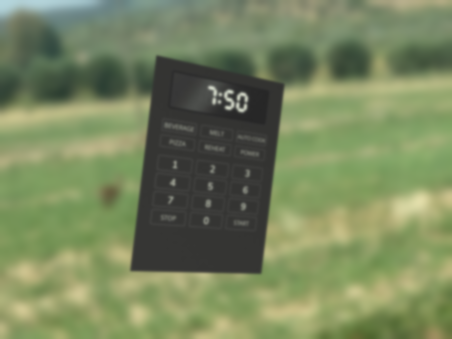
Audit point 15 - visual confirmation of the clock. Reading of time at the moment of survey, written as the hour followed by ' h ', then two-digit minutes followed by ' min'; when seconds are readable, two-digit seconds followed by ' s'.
7 h 50 min
